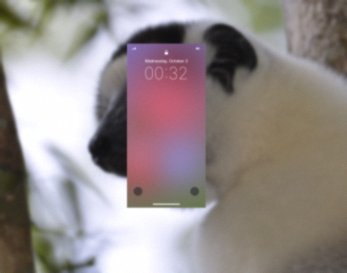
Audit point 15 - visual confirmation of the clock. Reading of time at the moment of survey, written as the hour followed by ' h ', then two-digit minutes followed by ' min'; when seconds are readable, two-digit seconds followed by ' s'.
0 h 32 min
